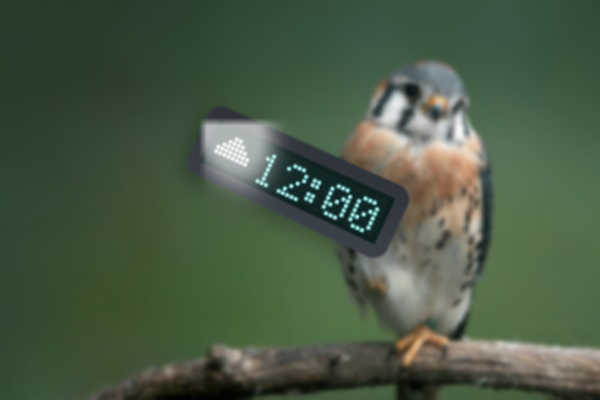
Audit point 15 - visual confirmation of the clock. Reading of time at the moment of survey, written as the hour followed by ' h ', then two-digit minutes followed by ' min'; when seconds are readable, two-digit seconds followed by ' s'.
12 h 00 min
